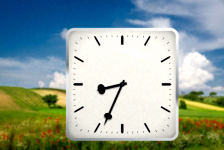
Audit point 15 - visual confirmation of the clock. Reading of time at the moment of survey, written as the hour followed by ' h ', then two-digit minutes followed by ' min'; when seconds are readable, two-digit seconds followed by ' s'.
8 h 34 min
